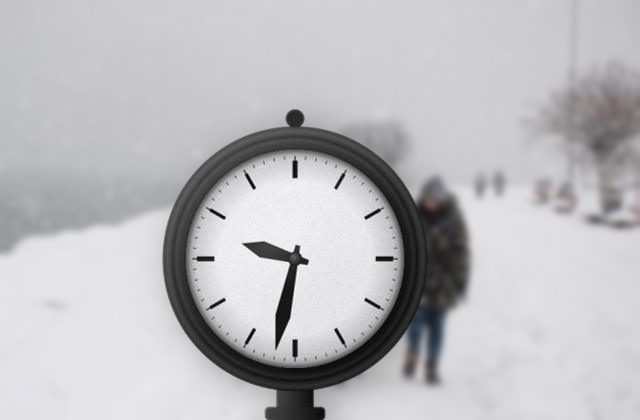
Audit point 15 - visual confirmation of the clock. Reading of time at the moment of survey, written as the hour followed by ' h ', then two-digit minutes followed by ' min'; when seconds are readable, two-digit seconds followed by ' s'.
9 h 32 min
